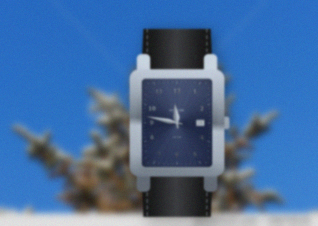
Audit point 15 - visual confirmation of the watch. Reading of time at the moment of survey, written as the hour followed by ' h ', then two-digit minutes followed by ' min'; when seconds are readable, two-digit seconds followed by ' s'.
11 h 47 min
